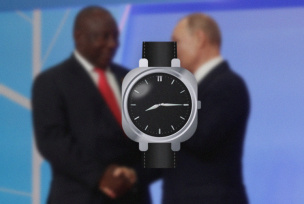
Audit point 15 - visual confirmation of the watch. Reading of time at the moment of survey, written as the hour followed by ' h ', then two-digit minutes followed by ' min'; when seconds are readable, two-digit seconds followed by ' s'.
8 h 15 min
